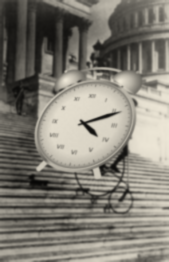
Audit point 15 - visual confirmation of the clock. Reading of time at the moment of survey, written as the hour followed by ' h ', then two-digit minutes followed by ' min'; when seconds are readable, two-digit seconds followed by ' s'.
4 h 11 min
